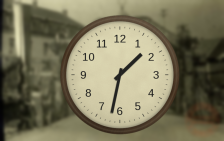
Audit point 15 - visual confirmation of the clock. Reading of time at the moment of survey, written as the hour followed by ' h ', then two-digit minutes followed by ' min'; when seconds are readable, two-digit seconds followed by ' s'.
1 h 32 min
